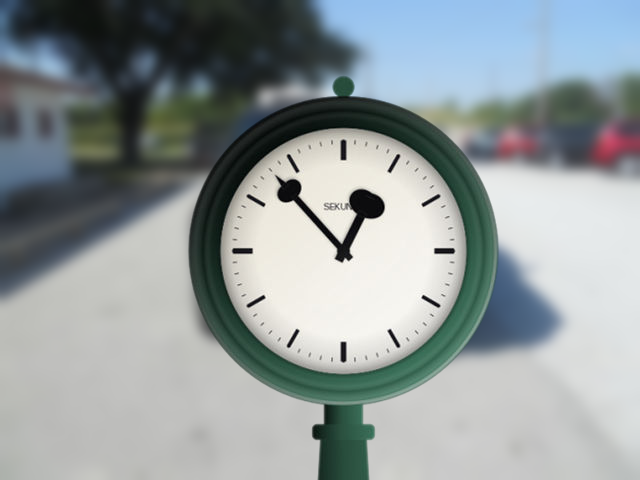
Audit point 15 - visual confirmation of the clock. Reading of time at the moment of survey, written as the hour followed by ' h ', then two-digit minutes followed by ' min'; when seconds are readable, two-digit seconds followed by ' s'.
12 h 53 min
